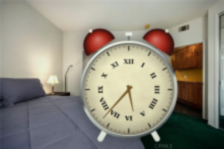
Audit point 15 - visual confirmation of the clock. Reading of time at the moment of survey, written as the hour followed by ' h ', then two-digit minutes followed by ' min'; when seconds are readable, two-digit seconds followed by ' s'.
5 h 37 min
